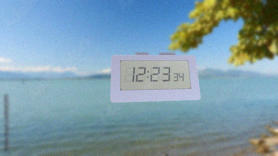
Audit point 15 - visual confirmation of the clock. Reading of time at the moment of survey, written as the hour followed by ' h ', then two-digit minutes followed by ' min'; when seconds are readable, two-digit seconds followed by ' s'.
12 h 23 min 34 s
